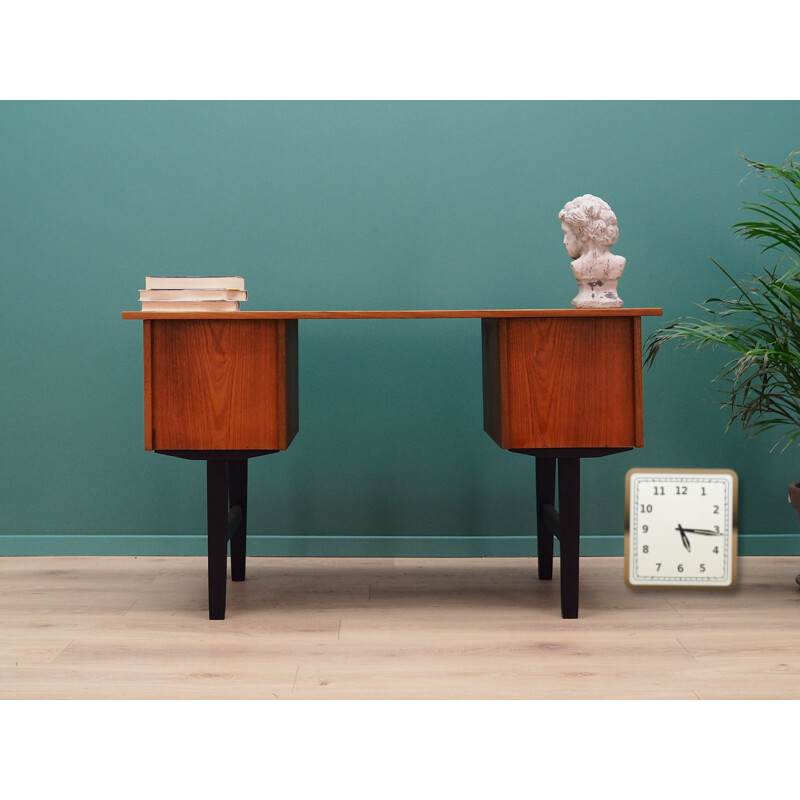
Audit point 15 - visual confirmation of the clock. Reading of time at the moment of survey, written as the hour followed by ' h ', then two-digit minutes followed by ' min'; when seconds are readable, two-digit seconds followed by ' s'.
5 h 16 min
